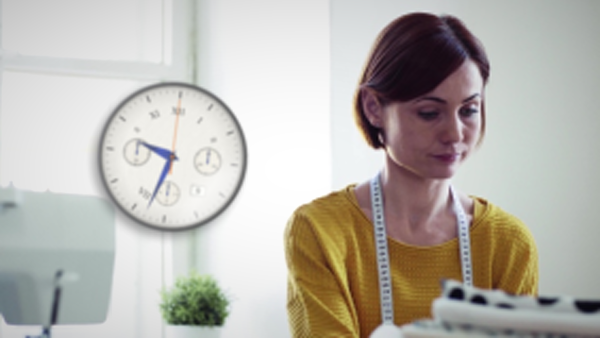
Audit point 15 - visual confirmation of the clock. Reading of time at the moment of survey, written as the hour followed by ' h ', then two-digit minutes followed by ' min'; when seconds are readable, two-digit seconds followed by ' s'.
9 h 33 min
